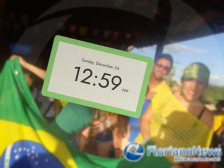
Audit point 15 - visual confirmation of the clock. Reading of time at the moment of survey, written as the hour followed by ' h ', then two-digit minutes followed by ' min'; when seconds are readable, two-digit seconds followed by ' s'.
12 h 59 min
